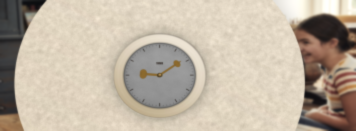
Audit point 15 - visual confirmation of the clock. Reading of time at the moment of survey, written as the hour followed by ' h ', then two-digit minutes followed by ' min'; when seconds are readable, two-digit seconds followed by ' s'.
9 h 09 min
